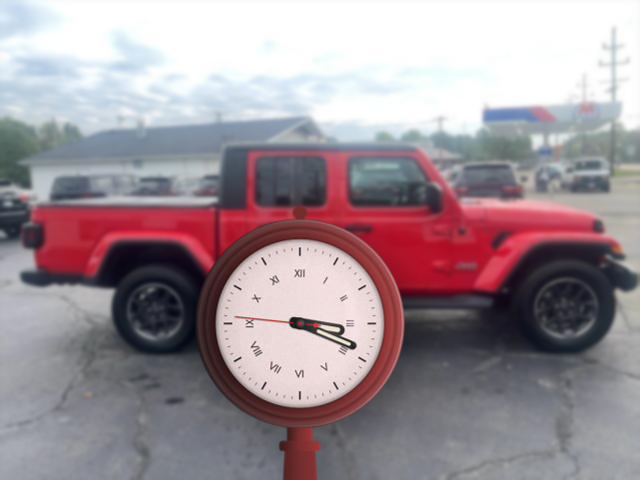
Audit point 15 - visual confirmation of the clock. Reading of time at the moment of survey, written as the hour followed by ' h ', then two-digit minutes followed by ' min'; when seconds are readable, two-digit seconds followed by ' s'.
3 h 18 min 46 s
